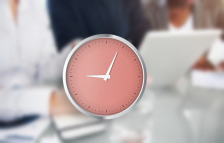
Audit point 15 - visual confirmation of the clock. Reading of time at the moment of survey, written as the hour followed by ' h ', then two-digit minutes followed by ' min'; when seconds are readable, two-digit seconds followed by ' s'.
9 h 04 min
